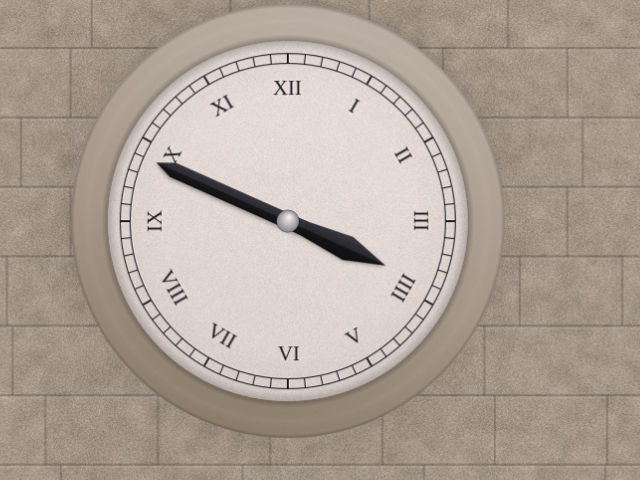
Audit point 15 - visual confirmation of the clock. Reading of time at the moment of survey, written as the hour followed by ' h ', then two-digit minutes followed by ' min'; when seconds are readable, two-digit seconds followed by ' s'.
3 h 49 min
